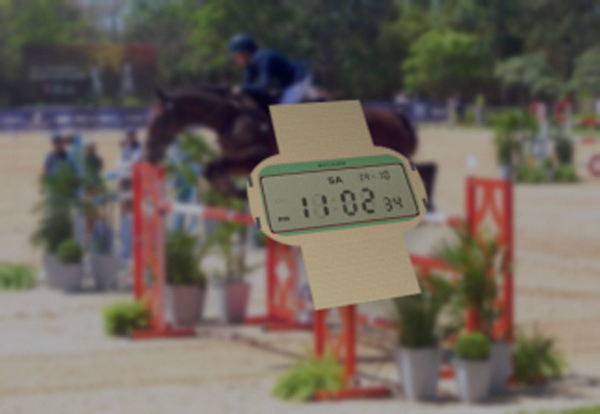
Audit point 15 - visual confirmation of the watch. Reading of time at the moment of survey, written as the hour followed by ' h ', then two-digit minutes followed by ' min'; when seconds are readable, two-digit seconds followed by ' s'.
11 h 02 min 34 s
